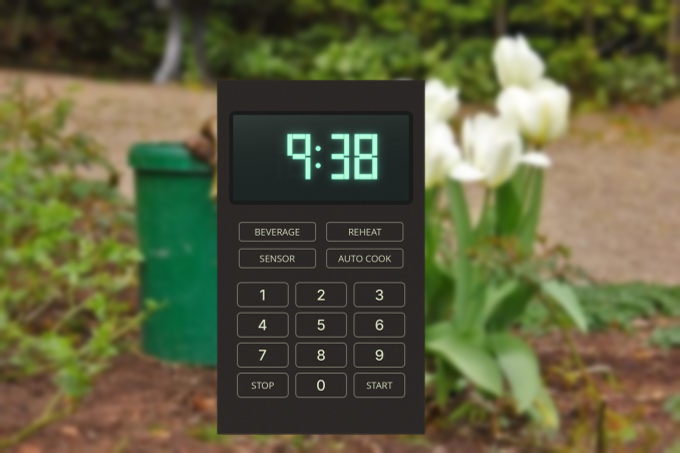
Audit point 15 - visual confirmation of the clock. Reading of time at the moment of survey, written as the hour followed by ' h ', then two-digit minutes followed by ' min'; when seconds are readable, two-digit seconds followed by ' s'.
9 h 38 min
